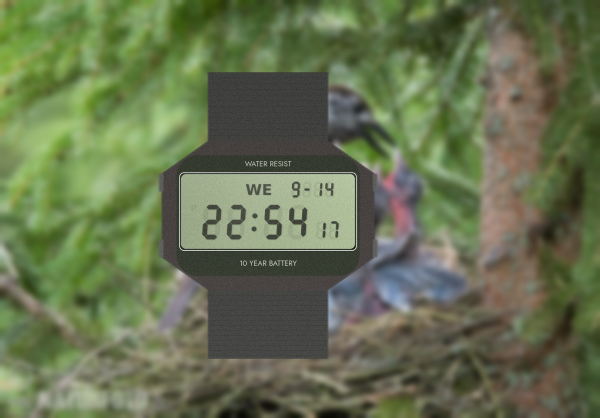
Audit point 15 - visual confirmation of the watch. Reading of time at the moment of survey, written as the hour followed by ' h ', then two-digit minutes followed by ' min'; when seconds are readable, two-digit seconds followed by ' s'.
22 h 54 min 17 s
